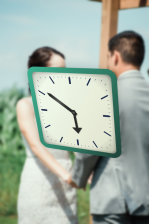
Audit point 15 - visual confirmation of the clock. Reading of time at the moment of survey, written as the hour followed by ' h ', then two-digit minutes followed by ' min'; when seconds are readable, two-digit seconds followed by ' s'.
5 h 51 min
